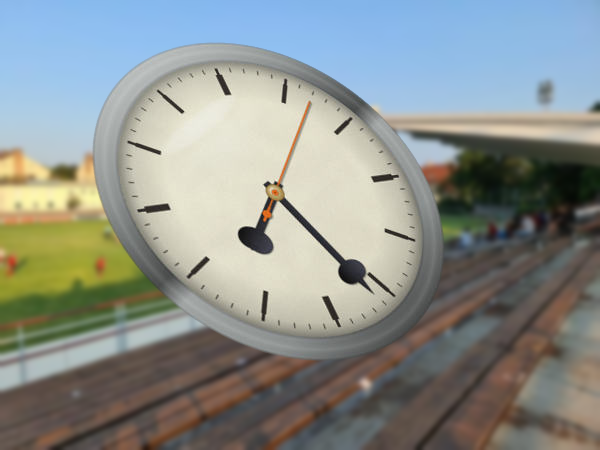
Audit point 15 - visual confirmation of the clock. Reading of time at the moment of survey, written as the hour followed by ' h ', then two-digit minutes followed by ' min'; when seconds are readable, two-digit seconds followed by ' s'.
7 h 26 min 07 s
